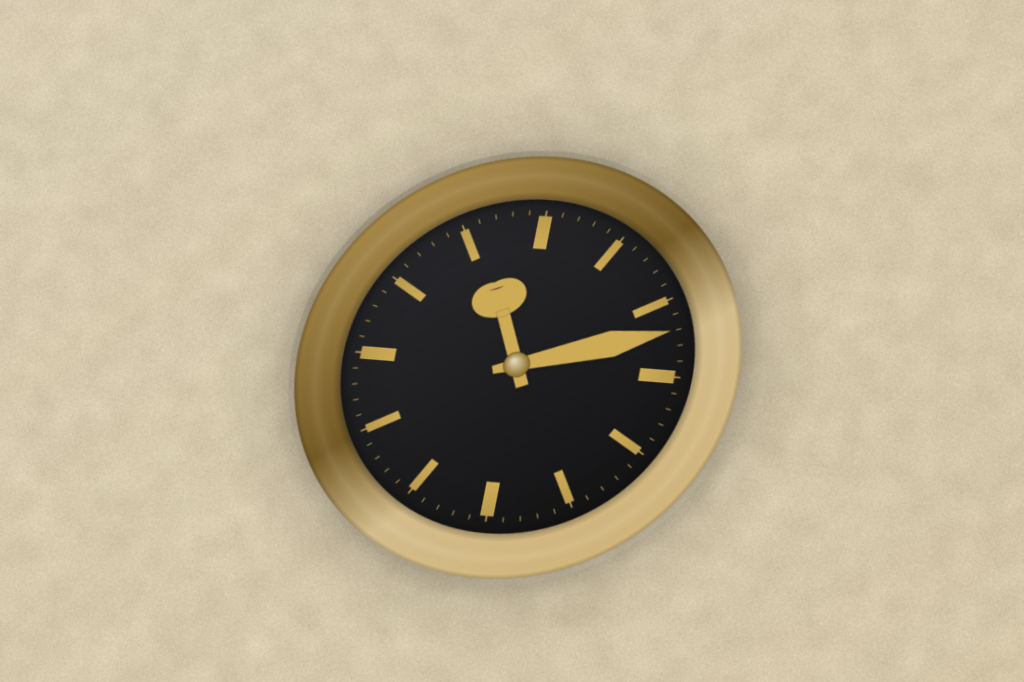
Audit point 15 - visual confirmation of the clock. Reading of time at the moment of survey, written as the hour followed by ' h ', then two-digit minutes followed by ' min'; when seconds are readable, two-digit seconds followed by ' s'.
11 h 12 min
